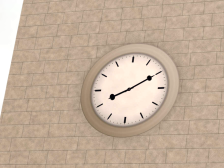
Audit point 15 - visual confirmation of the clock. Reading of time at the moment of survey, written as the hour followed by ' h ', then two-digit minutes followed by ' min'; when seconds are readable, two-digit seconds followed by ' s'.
8 h 10 min
